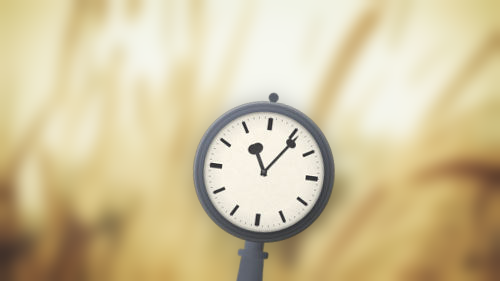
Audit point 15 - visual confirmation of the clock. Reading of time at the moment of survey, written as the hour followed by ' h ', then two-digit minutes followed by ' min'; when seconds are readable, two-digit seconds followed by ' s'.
11 h 06 min
